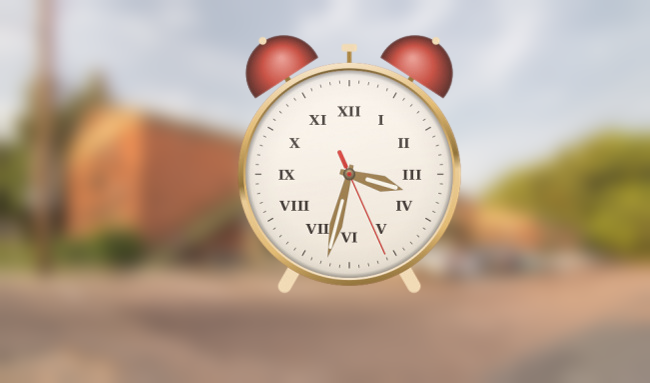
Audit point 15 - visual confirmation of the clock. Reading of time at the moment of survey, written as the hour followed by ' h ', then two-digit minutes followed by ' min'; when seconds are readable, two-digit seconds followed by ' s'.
3 h 32 min 26 s
